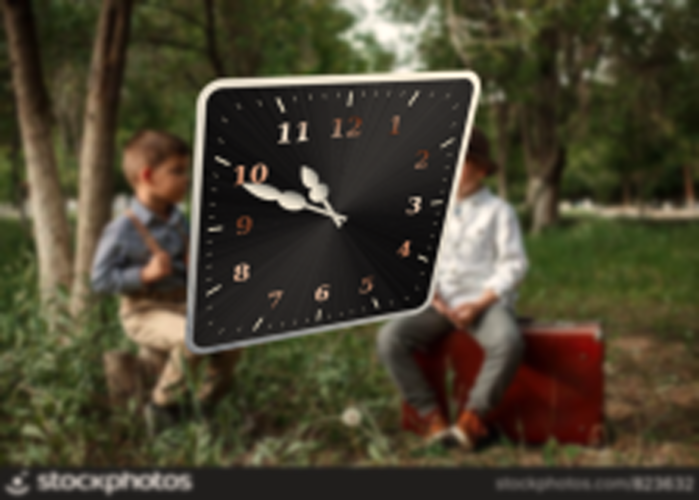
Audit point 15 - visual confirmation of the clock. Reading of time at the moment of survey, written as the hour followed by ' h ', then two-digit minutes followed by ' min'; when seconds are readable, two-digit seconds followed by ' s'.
10 h 49 min
